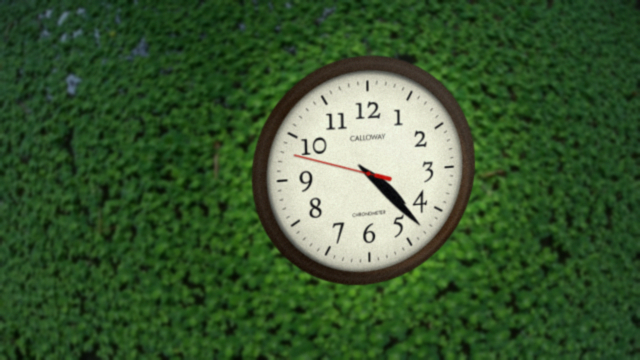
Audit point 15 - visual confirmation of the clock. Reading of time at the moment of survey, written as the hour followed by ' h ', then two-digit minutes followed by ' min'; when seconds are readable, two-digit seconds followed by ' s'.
4 h 22 min 48 s
